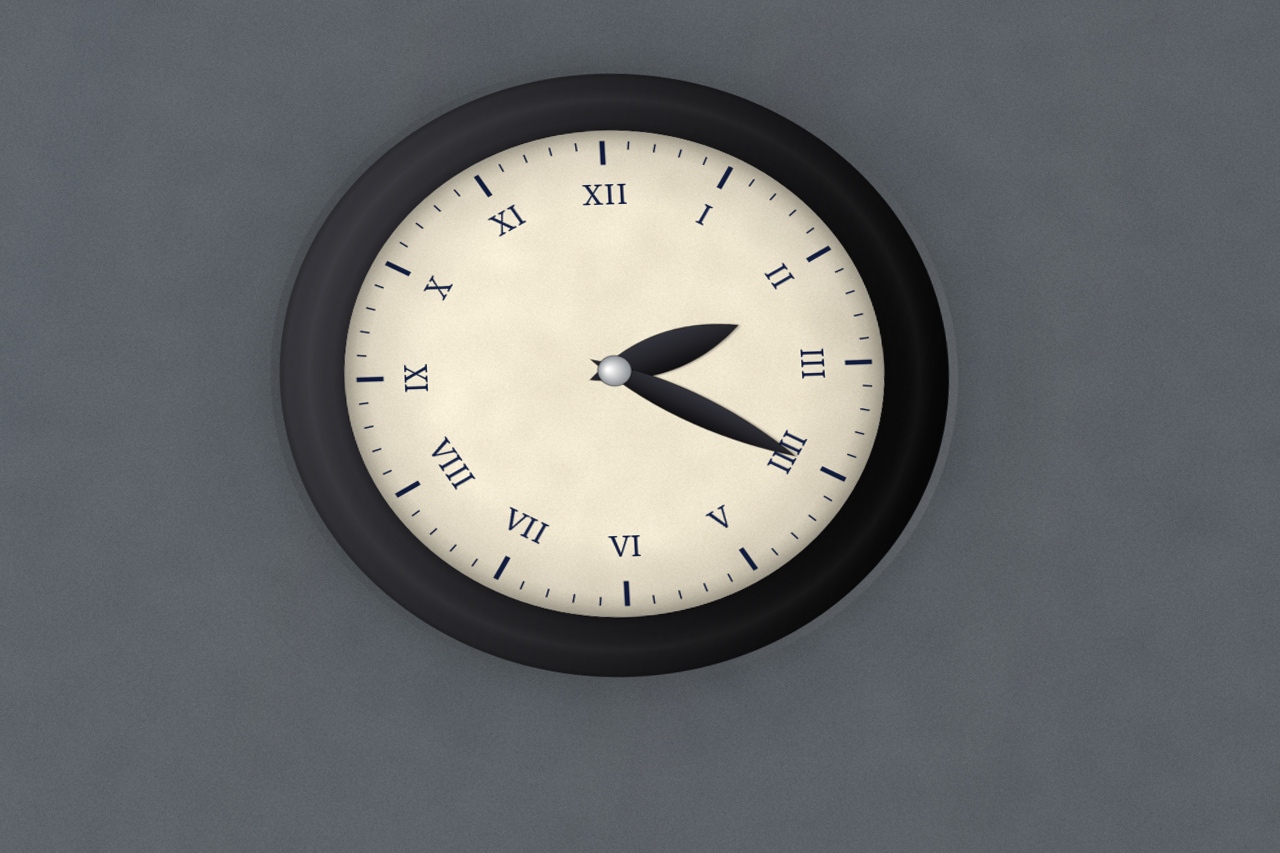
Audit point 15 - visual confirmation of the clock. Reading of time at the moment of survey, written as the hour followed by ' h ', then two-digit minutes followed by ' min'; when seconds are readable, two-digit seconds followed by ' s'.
2 h 20 min
